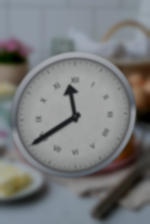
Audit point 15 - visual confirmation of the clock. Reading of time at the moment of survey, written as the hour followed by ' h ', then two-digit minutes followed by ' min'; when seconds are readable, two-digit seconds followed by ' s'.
11 h 40 min
